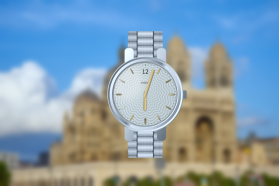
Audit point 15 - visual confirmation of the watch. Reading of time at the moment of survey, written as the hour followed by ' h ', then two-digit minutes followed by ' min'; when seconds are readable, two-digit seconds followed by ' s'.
6 h 03 min
